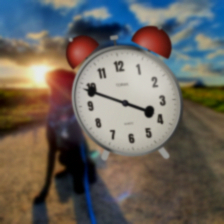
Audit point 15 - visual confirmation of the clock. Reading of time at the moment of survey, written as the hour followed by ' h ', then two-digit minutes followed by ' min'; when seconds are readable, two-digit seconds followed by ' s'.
3 h 49 min
